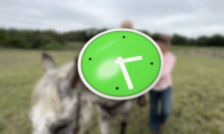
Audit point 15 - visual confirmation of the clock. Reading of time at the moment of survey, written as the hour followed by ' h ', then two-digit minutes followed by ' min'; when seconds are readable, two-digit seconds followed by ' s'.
2 h 26 min
